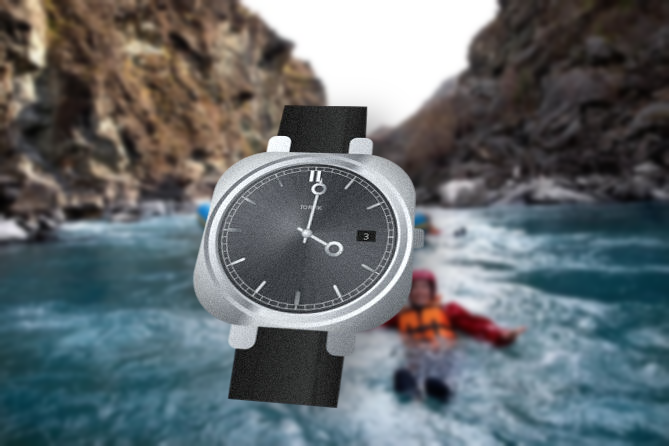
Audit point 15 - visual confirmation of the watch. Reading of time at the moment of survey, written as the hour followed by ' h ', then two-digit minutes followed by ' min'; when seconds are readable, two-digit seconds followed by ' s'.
4 h 01 min
